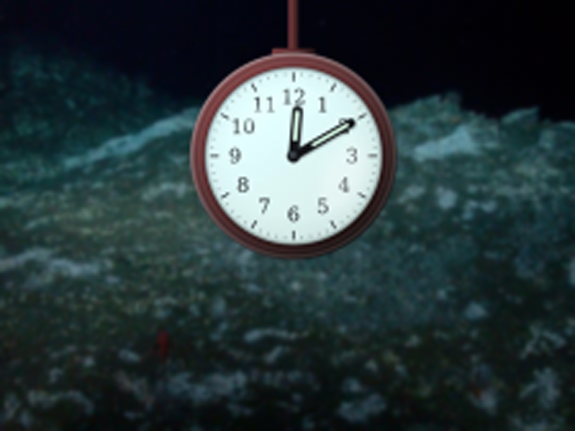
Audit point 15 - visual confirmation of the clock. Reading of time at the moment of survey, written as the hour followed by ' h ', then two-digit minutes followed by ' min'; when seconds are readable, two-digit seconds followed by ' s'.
12 h 10 min
